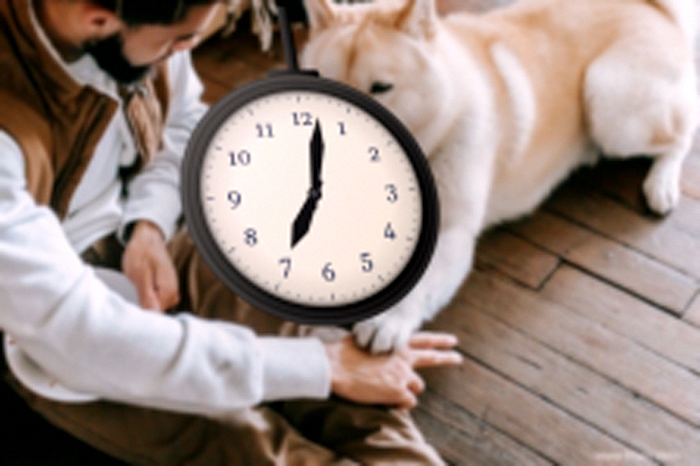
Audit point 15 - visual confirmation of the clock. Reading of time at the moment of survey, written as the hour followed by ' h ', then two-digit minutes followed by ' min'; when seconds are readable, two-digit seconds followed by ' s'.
7 h 02 min
